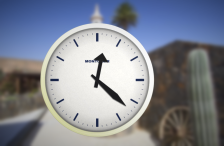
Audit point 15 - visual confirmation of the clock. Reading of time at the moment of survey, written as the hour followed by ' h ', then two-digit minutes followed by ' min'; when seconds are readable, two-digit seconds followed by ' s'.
12 h 22 min
